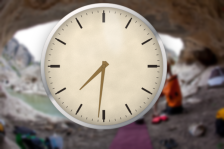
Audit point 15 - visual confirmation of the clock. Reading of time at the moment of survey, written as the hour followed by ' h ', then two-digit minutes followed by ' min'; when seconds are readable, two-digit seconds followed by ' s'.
7 h 31 min
